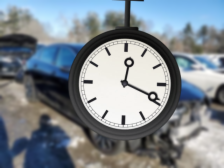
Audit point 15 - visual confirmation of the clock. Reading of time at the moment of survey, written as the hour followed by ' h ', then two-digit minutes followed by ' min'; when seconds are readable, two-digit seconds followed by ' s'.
12 h 19 min
